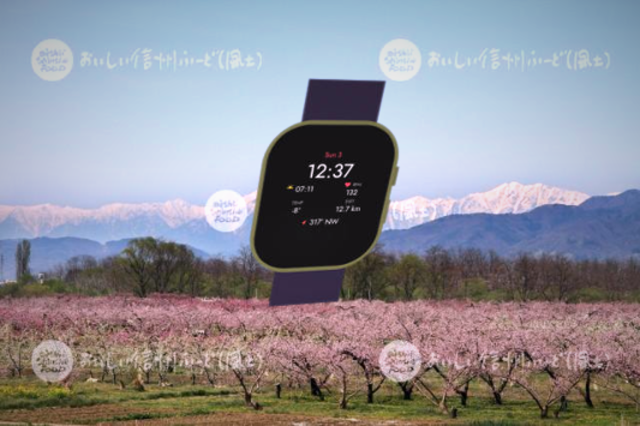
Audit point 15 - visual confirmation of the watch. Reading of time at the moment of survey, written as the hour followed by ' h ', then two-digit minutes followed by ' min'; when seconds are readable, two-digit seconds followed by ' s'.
12 h 37 min
